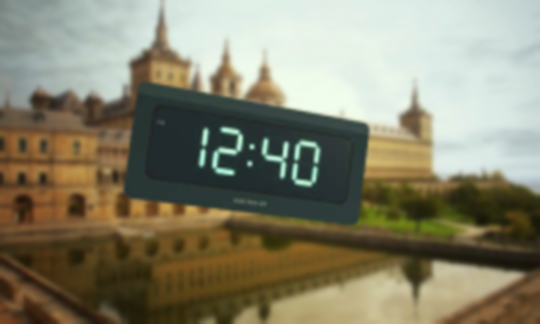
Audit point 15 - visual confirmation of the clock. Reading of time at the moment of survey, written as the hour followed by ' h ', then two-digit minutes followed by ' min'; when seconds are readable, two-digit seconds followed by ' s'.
12 h 40 min
